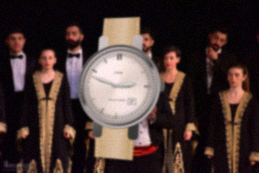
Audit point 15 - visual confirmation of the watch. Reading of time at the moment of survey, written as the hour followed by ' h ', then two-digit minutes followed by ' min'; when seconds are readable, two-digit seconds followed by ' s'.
2 h 48 min
